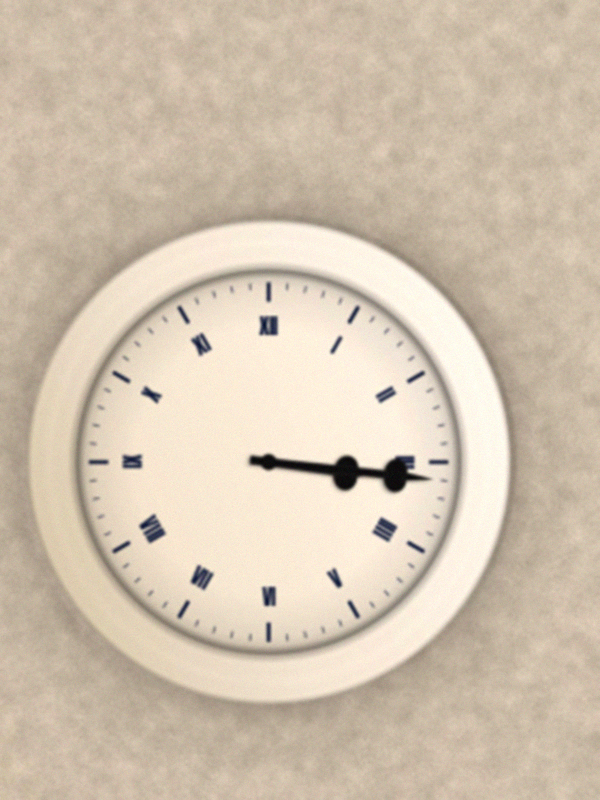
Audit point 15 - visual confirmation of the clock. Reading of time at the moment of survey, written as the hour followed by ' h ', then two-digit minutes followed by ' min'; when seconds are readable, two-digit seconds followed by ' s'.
3 h 16 min
